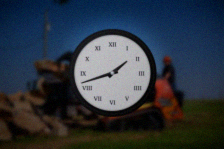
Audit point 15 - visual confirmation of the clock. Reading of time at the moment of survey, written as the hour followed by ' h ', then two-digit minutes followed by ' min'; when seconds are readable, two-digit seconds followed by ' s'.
1 h 42 min
